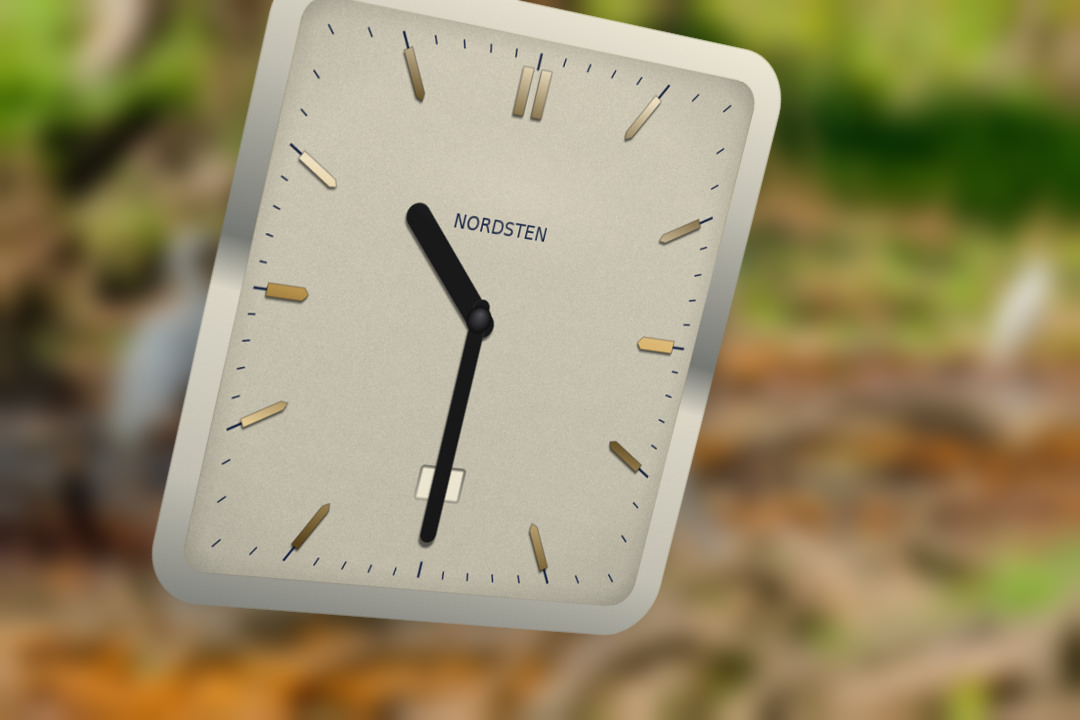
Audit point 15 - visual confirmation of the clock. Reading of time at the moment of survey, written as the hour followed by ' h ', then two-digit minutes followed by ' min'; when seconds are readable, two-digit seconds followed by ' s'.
10 h 30 min
